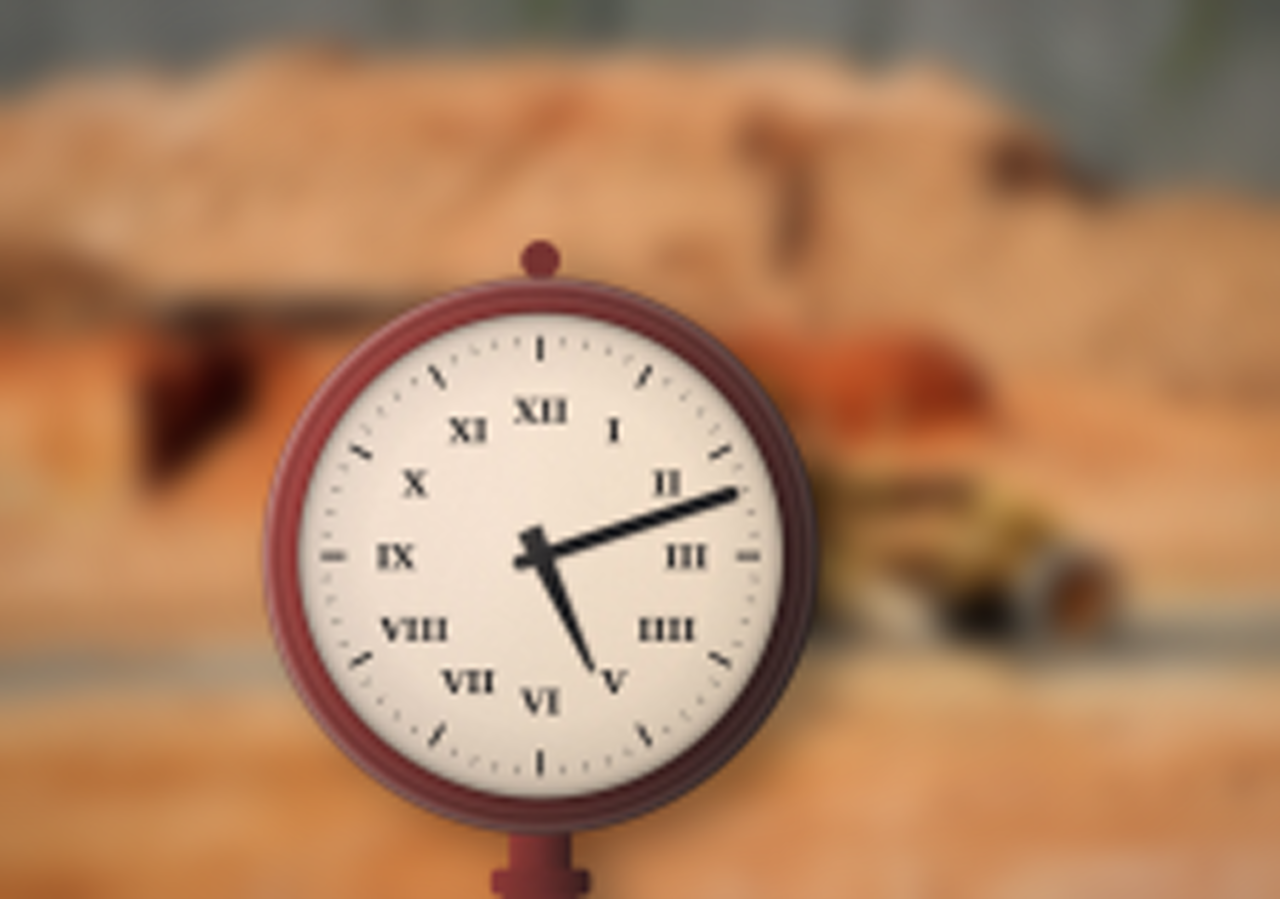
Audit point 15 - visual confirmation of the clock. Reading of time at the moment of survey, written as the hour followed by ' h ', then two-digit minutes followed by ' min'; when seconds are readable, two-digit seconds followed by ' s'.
5 h 12 min
